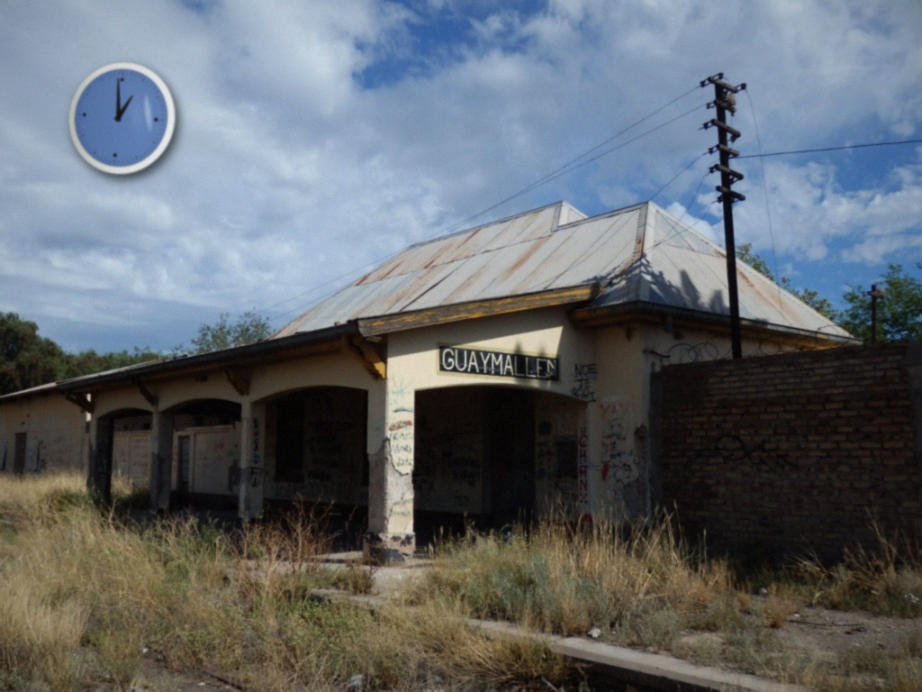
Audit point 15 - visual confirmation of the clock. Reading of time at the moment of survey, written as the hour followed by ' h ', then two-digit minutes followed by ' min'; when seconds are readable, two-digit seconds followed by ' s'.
12 h 59 min
